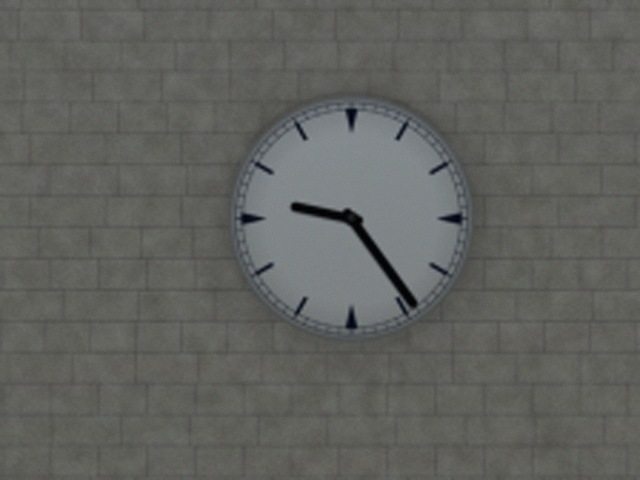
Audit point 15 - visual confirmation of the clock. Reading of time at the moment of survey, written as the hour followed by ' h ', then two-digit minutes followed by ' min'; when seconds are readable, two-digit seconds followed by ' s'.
9 h 24 min
